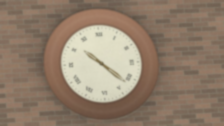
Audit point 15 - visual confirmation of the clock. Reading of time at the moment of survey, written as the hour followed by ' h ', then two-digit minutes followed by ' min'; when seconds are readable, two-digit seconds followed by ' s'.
10 h 22 min
